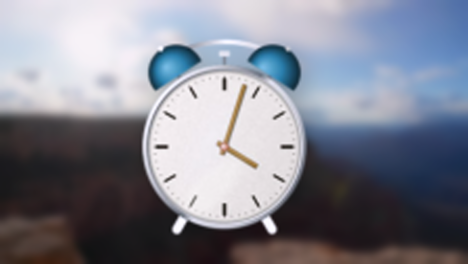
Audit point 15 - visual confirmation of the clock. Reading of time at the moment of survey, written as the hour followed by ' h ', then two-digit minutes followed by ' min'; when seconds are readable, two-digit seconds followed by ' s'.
4 h 03 min
